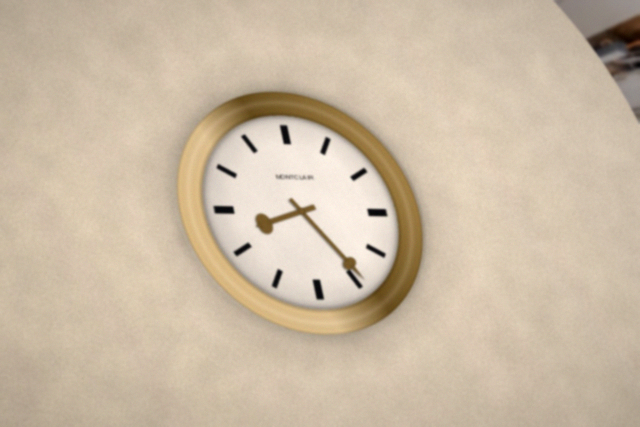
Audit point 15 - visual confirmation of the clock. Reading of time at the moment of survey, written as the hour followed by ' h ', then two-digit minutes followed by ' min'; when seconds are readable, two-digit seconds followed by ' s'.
8 h 24 min
